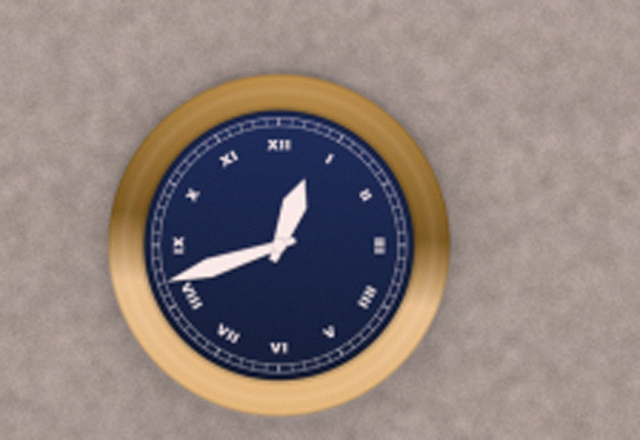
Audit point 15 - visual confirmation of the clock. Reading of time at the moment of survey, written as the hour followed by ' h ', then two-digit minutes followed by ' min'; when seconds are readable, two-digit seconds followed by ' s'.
12 h 42 min
